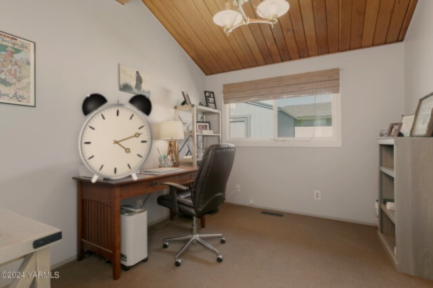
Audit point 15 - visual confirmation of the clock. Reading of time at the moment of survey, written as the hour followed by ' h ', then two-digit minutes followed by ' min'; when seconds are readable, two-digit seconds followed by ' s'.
4 h 12 min
